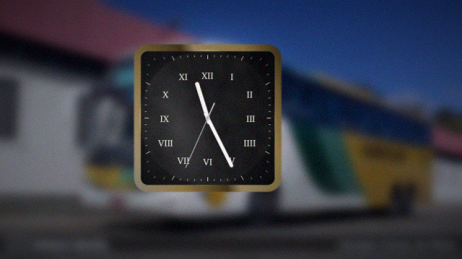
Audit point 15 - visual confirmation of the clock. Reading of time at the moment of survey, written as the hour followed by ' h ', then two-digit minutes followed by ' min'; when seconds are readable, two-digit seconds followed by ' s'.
11 h 25 min 34 s
